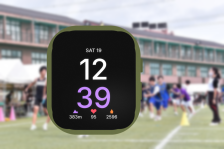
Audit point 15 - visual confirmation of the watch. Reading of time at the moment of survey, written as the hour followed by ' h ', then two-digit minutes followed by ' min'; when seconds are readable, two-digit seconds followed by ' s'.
12 h 39 min
